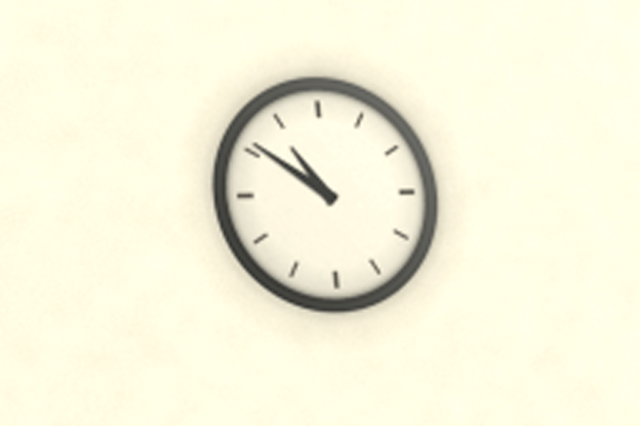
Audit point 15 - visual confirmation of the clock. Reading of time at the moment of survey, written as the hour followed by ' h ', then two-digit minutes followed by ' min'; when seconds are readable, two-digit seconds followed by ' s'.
10 h 51 min
